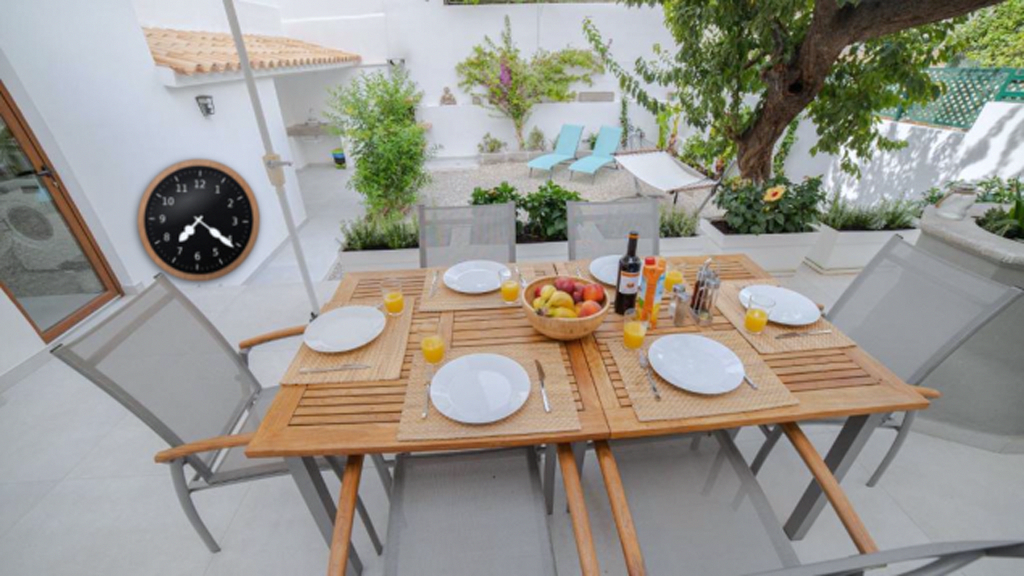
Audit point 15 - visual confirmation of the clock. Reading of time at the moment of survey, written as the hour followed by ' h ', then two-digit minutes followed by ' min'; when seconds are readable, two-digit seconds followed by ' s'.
7 h 21 min
